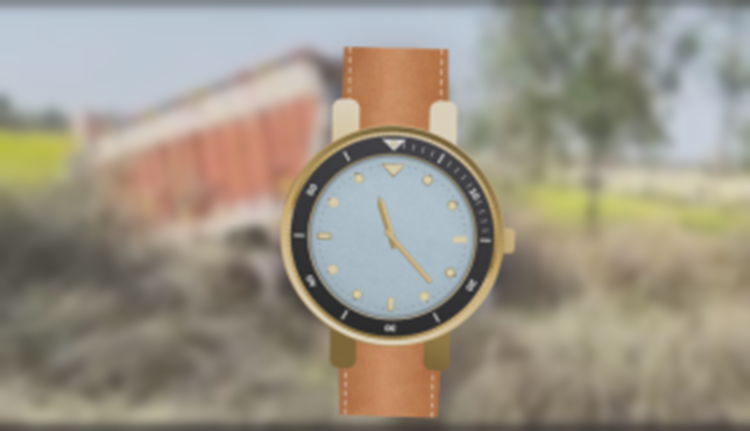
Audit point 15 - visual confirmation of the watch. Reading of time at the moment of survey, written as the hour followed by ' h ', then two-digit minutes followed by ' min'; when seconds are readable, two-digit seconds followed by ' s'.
11 h 23 min
